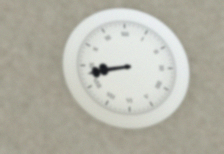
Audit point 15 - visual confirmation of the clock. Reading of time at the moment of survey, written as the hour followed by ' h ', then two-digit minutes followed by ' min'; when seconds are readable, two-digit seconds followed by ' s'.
8 h 43 min
